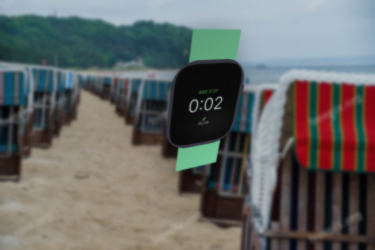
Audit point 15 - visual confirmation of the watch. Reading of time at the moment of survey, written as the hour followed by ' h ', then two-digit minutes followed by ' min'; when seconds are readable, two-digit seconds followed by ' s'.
0 h 02 min
